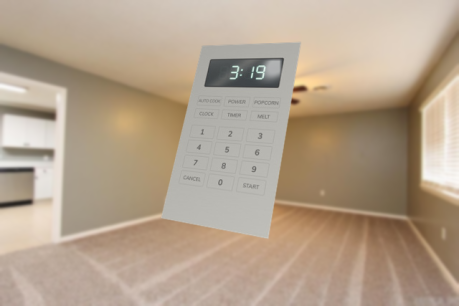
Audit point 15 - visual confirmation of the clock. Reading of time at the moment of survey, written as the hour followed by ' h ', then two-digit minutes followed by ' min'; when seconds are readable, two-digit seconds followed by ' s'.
3 h 19 min
